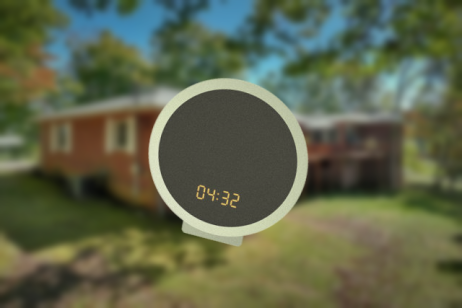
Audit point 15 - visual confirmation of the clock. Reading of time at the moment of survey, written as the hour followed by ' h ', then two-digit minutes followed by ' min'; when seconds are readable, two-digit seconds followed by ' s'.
4 h 32 min
